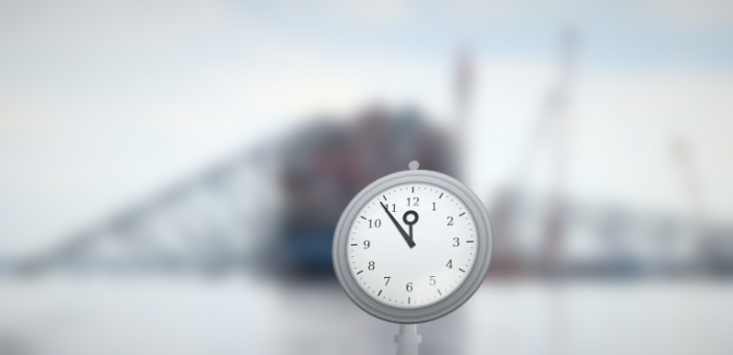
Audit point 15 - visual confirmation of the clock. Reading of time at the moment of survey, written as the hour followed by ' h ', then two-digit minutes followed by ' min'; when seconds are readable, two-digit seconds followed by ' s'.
11 h 54 min
